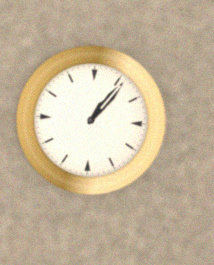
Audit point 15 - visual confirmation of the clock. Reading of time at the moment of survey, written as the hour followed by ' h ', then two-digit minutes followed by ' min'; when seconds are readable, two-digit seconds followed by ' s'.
1 h 06 min
